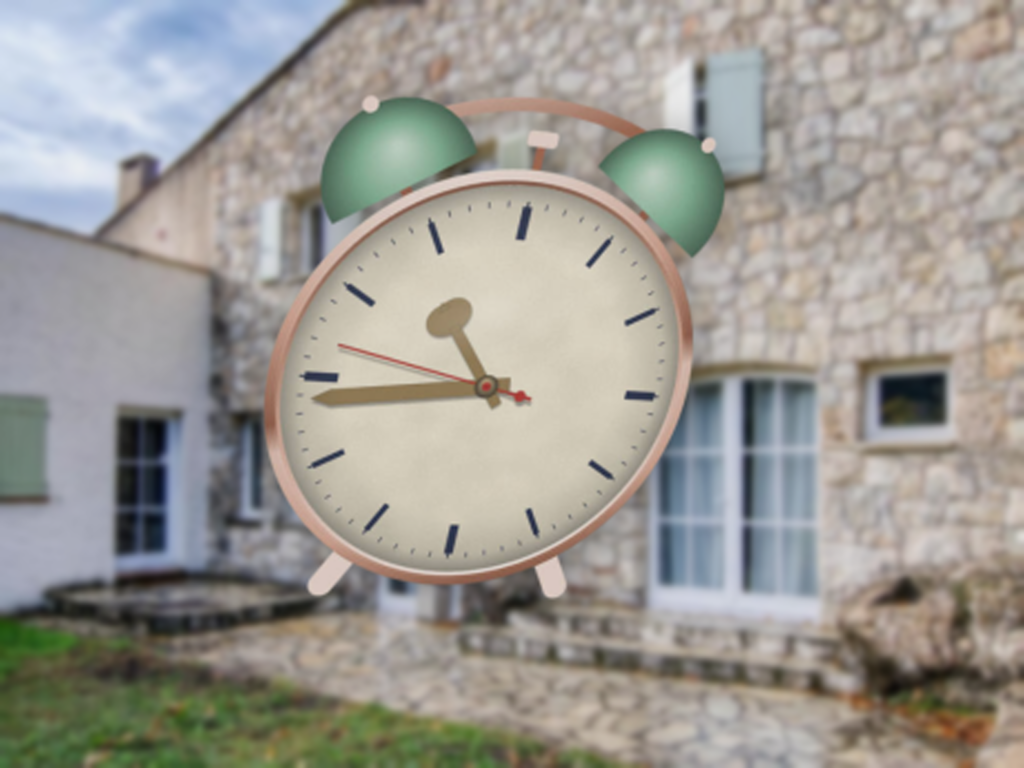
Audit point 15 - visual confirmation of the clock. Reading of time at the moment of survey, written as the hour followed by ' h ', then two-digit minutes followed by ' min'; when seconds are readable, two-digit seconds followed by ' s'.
10 h 43 min 47 s
